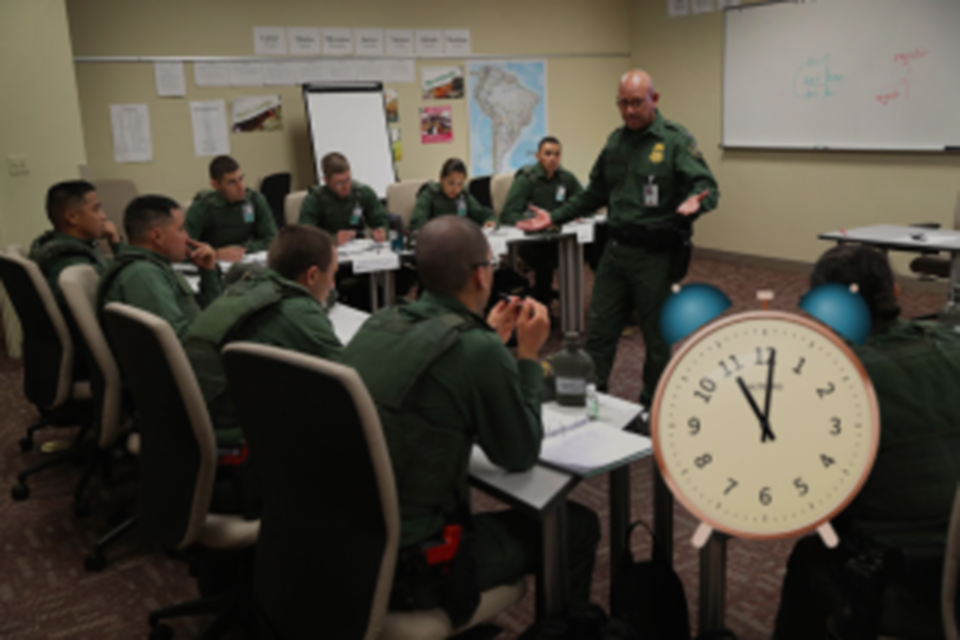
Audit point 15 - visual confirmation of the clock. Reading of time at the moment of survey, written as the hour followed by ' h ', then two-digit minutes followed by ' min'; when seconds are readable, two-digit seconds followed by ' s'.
11 h 01 min
